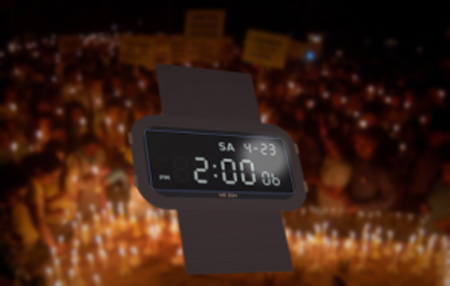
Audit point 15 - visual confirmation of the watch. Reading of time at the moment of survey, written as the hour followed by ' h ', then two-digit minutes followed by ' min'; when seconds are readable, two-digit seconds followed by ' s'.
2 h 00 min 06 s
